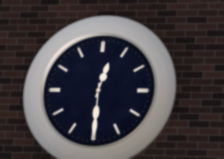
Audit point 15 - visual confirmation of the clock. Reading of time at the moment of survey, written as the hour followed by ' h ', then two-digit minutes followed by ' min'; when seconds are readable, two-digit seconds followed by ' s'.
12 h 30 min
